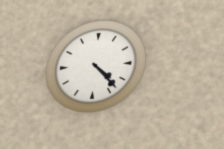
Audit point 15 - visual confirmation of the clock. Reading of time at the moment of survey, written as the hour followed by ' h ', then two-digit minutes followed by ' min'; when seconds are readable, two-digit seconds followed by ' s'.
4 h 23 min
